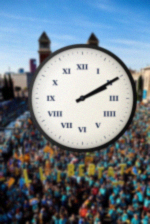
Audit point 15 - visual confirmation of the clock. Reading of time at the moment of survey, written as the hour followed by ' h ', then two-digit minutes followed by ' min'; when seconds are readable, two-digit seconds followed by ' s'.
2 h 10 min
